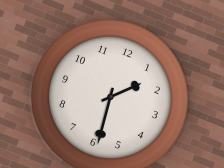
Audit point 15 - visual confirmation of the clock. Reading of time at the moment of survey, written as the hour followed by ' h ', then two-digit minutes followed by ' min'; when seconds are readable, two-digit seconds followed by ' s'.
1 h 29 min
